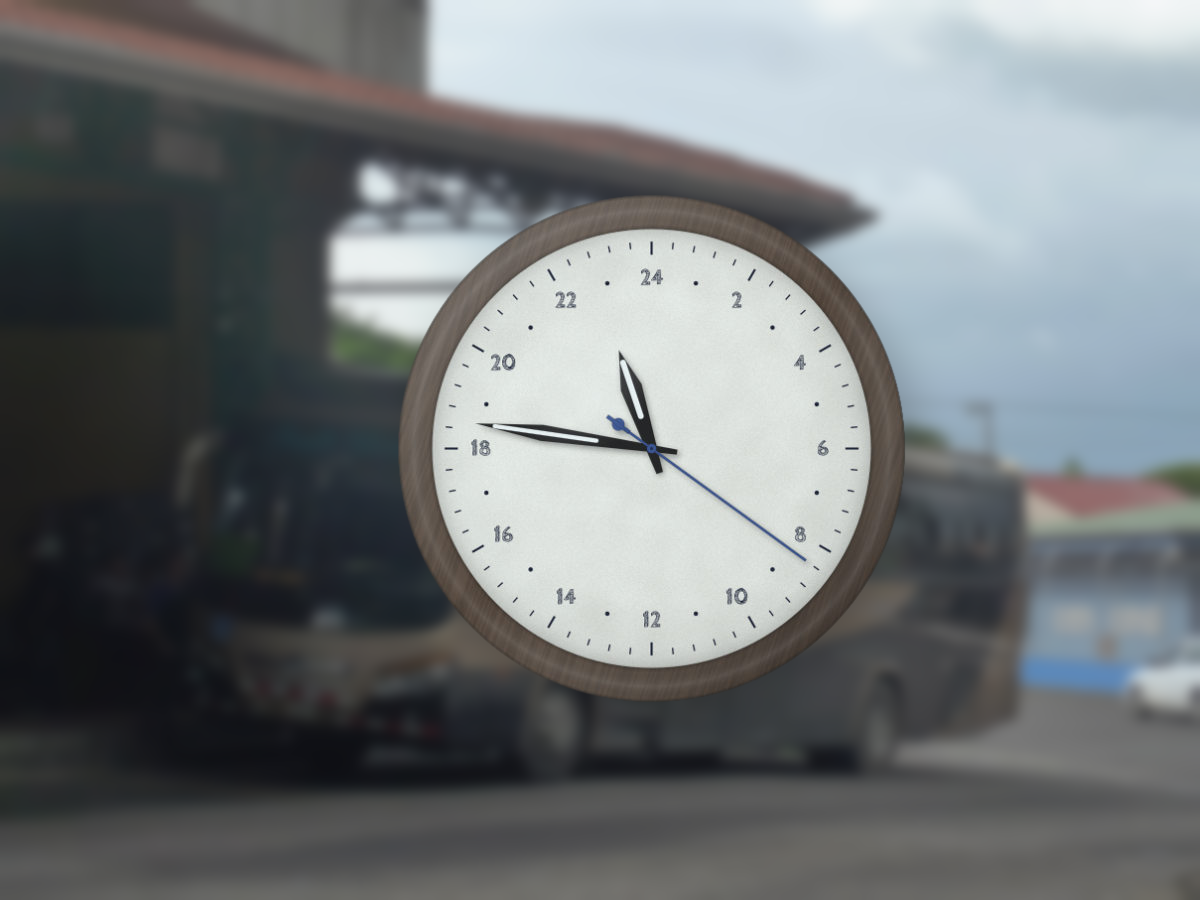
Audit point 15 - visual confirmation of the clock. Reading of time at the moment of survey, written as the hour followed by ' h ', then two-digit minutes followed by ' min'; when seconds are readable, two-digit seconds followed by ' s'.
22 h 46 min 21 s
